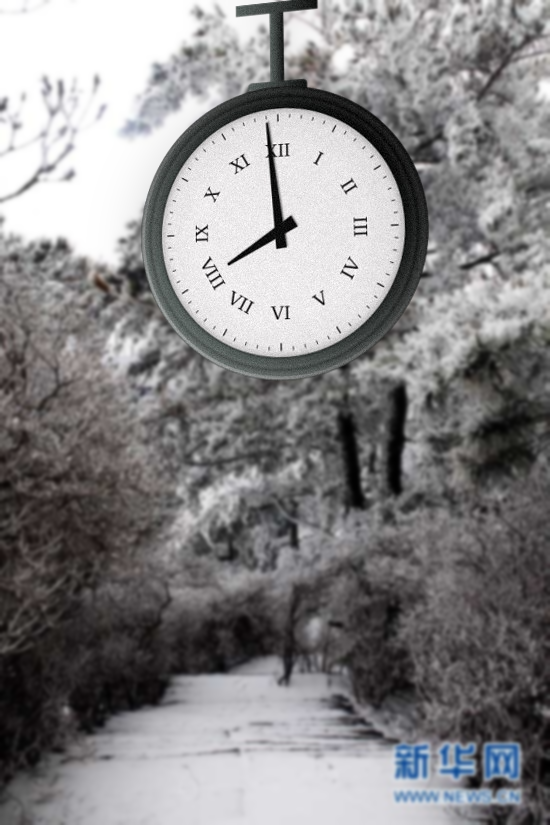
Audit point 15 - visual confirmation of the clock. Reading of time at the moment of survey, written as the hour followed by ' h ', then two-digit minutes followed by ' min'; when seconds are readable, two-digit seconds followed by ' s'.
7 h 59 min
